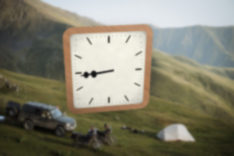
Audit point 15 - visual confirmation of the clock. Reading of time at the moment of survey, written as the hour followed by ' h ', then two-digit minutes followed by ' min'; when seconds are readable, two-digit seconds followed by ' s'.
8 h 44 min
